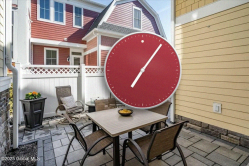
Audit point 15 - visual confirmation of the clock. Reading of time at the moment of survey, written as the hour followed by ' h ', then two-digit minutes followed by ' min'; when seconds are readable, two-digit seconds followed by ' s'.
7 h 06 min
